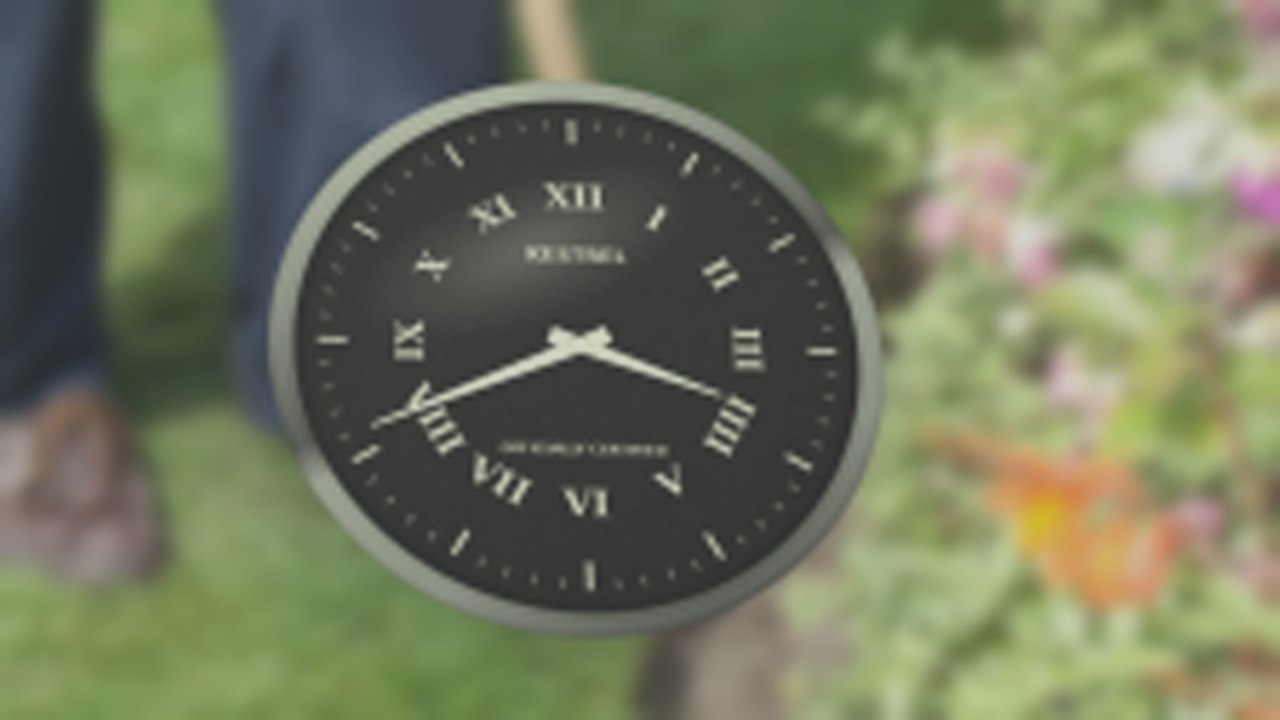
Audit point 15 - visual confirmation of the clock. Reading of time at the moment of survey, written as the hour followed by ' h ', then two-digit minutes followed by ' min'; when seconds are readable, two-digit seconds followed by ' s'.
3 h 41 min
